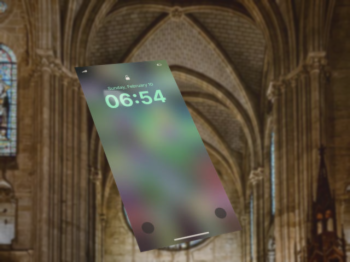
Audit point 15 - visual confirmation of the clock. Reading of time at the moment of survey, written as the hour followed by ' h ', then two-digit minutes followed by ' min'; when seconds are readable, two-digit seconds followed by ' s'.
6 h 54 min
